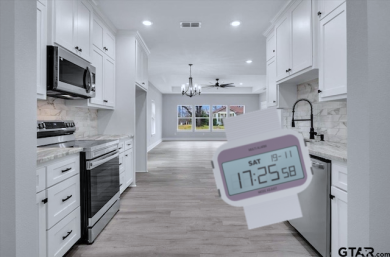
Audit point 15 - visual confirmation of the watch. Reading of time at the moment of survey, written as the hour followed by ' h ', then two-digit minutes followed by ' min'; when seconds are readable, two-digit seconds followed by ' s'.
17 h 25 min 58 s
